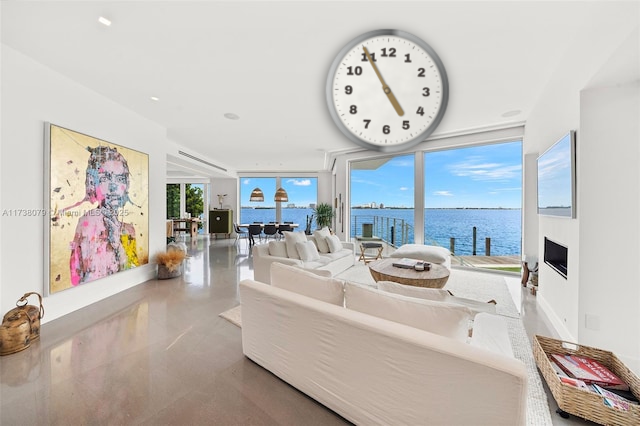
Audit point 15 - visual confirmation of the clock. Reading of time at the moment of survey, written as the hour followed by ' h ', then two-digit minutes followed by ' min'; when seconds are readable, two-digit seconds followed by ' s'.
4 h 55 min
